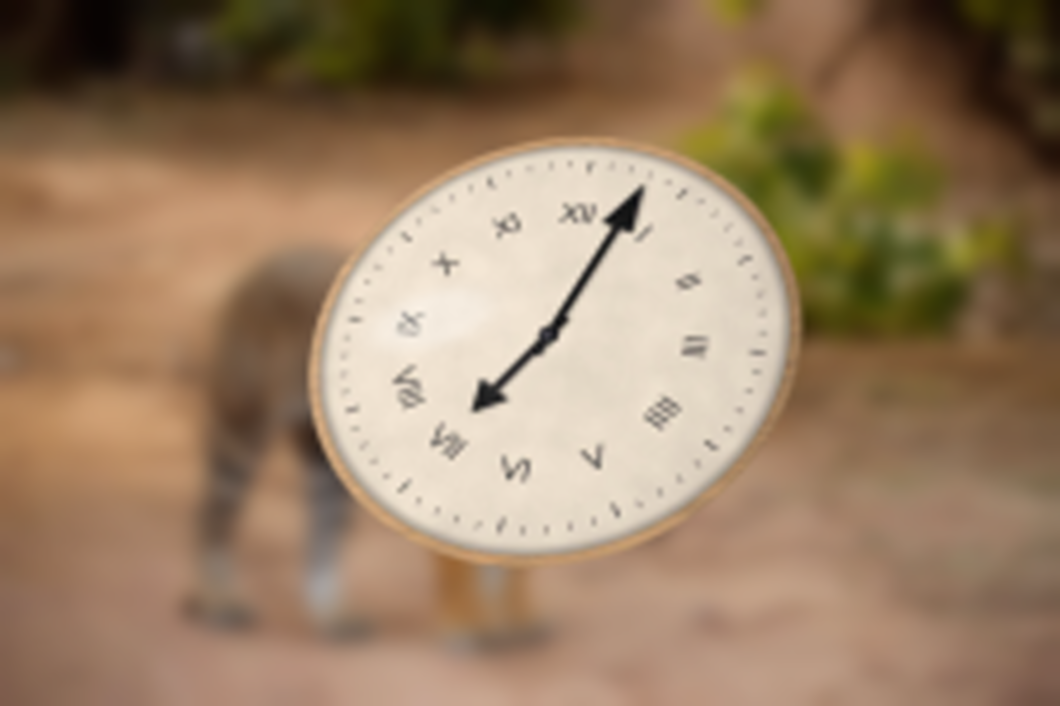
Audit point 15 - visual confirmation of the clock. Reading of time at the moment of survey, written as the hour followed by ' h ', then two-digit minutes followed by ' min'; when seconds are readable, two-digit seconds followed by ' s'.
7 h 03 min
